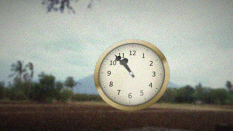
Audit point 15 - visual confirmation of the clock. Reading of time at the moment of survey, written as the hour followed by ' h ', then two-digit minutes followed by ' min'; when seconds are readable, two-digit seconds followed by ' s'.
10 h 53 min
